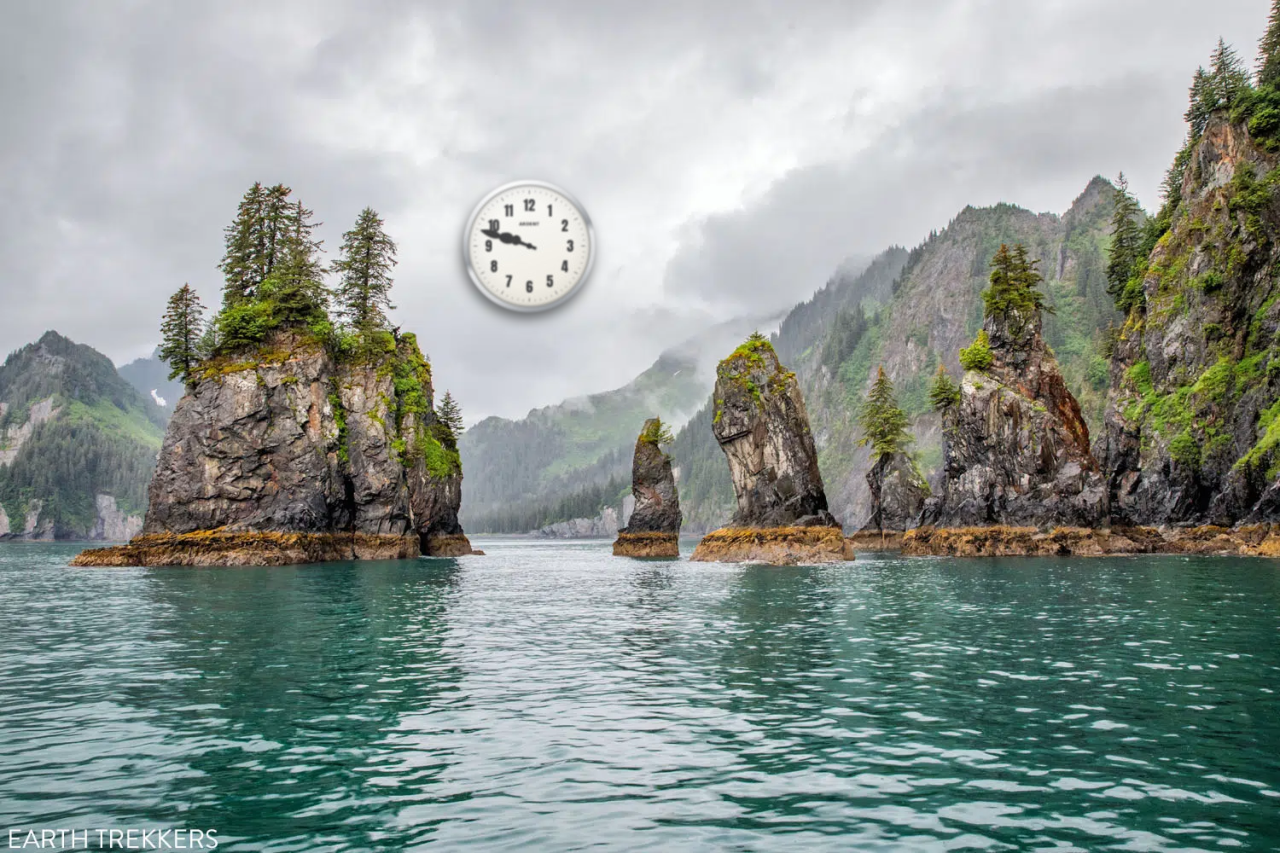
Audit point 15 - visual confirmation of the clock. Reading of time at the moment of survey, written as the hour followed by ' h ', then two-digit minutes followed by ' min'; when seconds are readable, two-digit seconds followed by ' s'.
9 h 48 min
